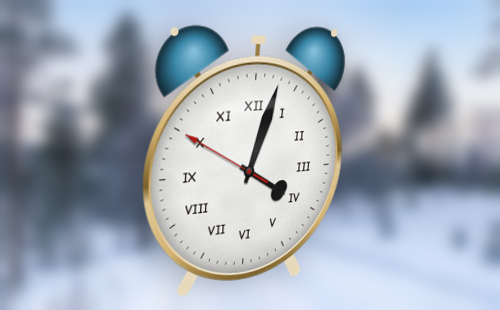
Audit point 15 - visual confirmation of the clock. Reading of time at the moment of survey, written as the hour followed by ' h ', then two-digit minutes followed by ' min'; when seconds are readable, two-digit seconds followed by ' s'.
4 h 02 min 50 s
